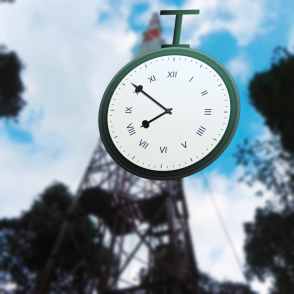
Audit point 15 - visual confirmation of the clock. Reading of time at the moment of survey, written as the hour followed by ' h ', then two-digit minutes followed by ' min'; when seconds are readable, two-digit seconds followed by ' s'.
7 h 51 min
